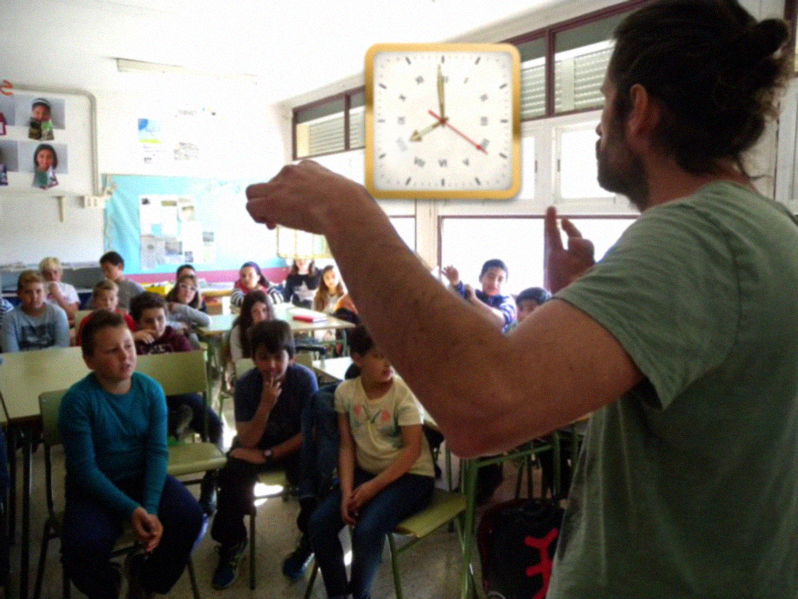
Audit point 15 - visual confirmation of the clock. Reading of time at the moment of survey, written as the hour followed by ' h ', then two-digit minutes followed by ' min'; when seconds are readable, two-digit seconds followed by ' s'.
7 h 59 min 21 s
